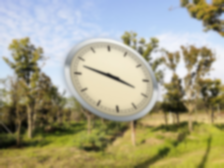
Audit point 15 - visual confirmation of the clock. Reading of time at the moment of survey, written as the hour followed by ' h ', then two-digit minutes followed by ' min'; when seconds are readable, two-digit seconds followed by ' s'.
3 h 48 min
